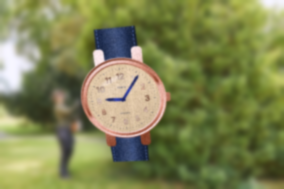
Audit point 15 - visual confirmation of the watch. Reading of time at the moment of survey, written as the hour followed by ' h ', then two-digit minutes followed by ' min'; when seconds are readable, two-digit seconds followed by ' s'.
9 h 06 min
